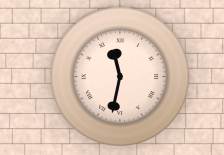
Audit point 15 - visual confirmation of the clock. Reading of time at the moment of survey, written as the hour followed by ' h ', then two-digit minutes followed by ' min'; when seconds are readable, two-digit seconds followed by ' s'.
11 h 32 min
